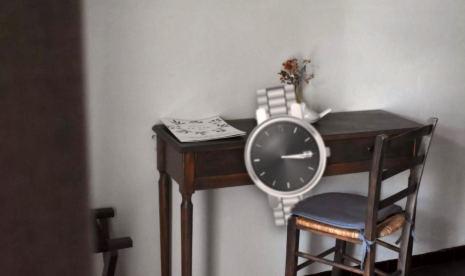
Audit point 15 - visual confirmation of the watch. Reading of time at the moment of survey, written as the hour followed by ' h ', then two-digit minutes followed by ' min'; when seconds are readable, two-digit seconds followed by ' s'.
3 h 15 min
